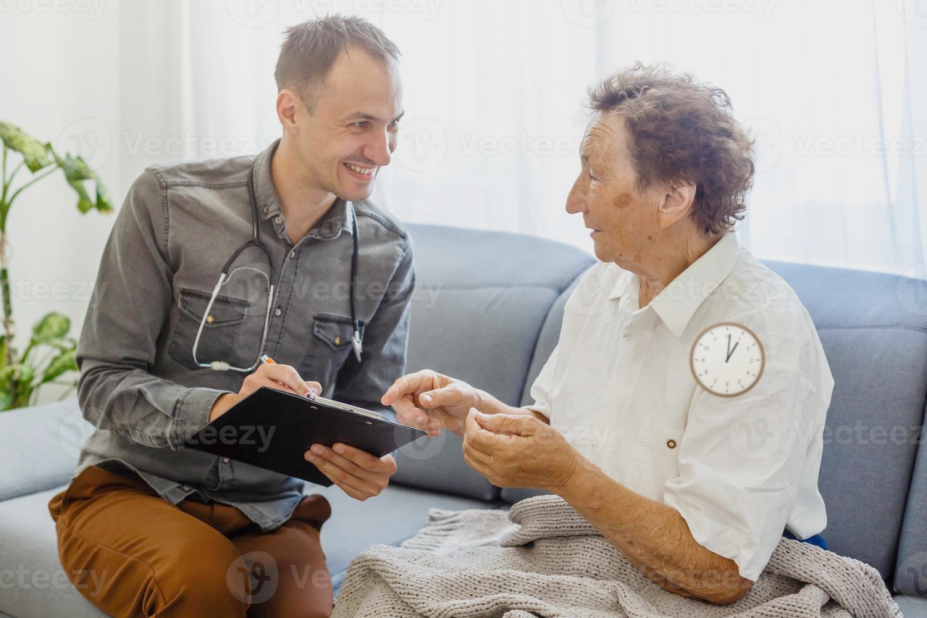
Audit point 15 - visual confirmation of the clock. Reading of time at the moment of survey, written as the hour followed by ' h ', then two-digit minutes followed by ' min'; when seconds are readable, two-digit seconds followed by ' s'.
1 h 01 min
